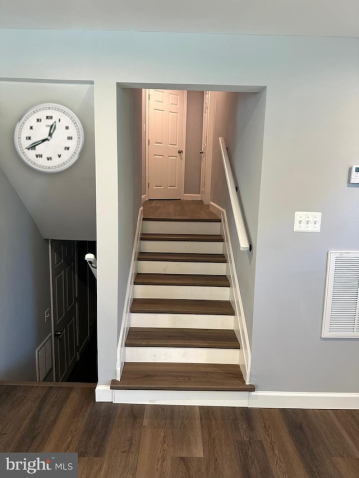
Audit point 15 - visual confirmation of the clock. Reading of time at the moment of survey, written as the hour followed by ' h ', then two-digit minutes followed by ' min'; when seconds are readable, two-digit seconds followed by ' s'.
12 h 41 min
